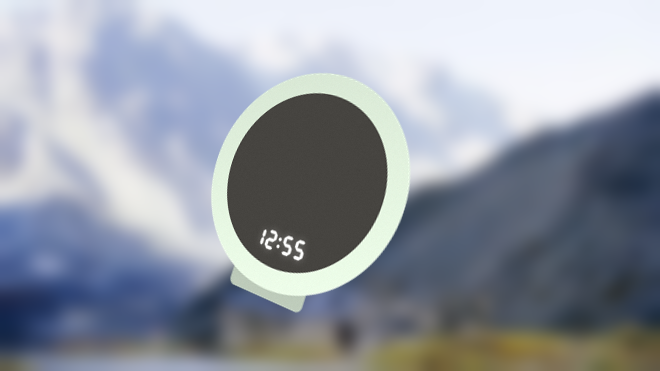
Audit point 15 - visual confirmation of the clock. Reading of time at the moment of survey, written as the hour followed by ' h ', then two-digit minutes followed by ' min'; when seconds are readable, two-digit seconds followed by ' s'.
12 h 55 min
